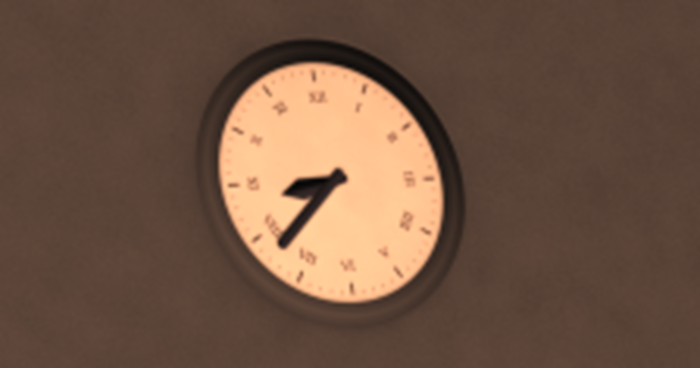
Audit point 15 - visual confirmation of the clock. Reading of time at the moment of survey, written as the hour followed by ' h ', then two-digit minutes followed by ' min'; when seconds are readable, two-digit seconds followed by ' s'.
8 h 38 min
